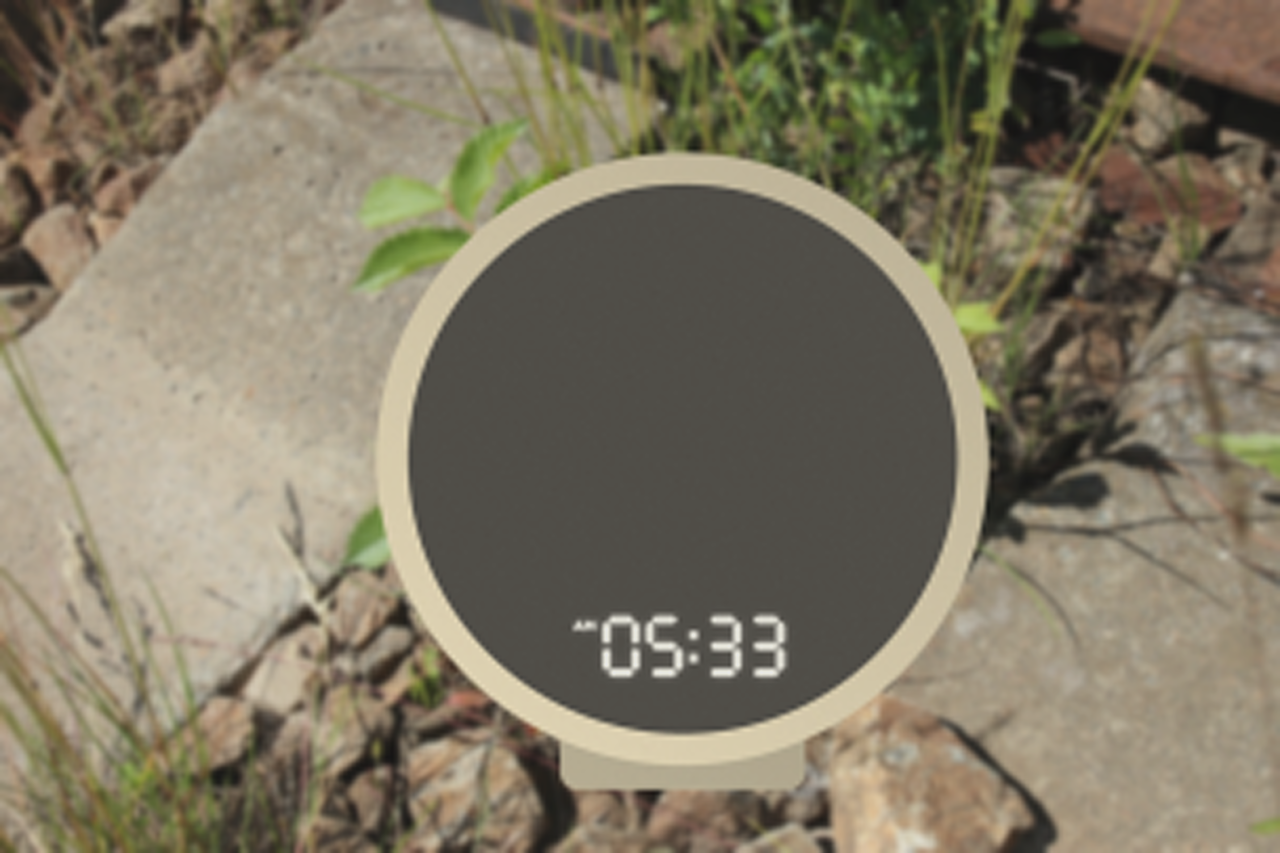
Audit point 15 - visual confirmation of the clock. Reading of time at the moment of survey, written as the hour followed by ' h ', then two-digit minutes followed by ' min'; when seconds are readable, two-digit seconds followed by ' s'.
5 h 33 min
